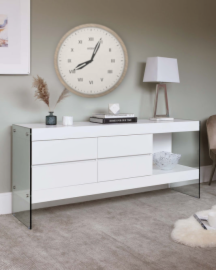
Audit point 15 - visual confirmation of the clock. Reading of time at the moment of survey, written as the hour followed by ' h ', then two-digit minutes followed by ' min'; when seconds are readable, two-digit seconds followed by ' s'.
8 h 04 min
